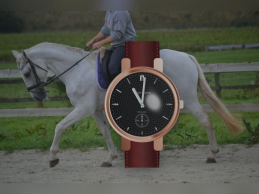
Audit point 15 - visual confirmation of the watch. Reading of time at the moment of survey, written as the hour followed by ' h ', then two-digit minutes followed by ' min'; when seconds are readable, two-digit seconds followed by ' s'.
11 h 01 min
